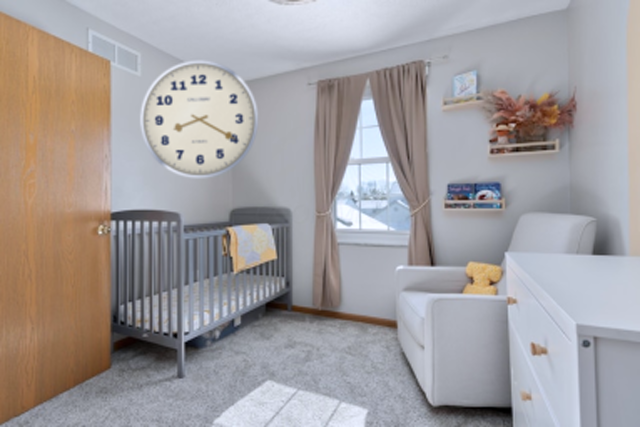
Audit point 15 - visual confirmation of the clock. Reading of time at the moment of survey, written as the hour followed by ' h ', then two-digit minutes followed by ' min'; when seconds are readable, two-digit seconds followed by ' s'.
8 h 20 min
